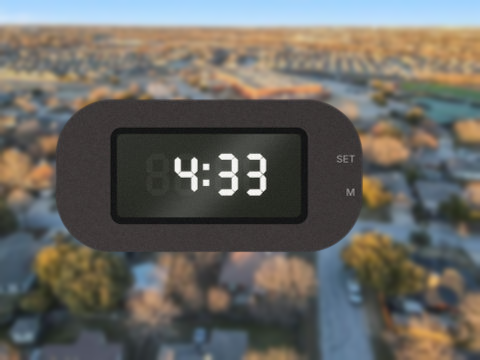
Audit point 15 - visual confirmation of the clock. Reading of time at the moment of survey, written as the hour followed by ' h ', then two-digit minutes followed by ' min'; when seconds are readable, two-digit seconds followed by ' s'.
4 h 33 min
